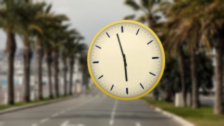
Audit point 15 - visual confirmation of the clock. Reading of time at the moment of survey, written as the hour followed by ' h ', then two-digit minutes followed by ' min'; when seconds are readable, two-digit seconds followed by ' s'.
5 h 58 min
